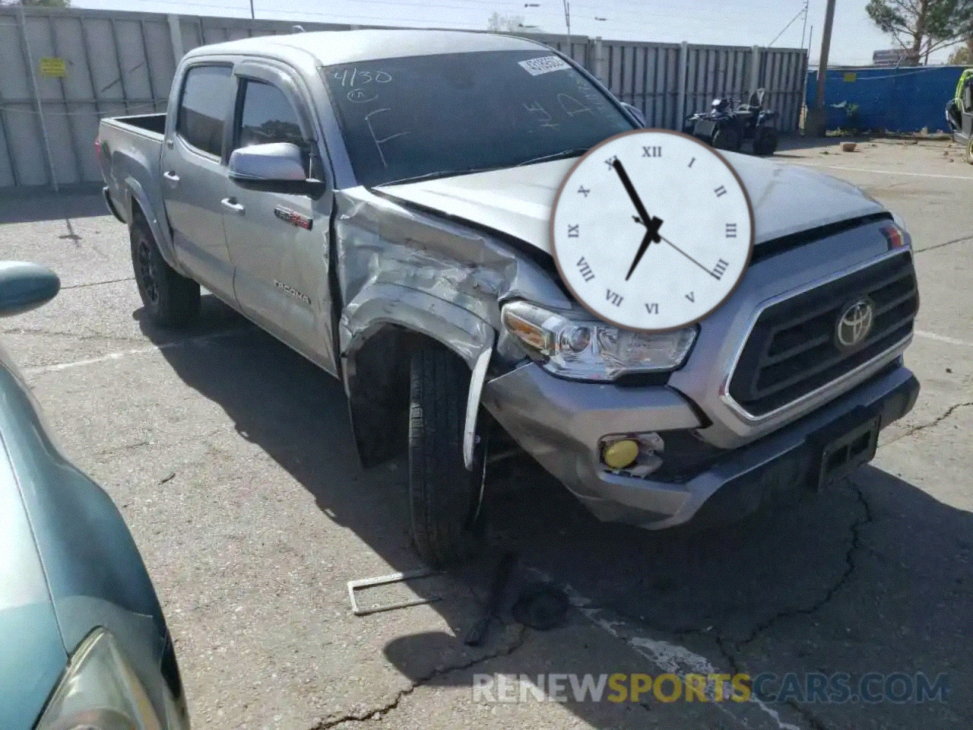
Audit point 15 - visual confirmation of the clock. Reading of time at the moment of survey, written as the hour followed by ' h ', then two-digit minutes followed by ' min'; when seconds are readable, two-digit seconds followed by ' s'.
6 h 55 min 21 s
